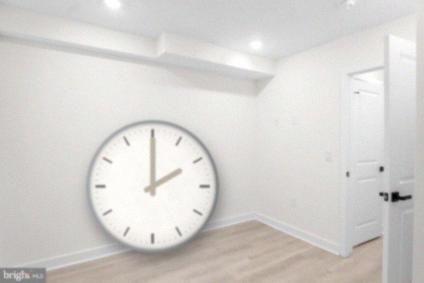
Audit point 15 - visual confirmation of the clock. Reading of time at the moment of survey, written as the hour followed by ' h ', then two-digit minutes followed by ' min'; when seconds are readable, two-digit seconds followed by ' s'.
2 h 00 min
